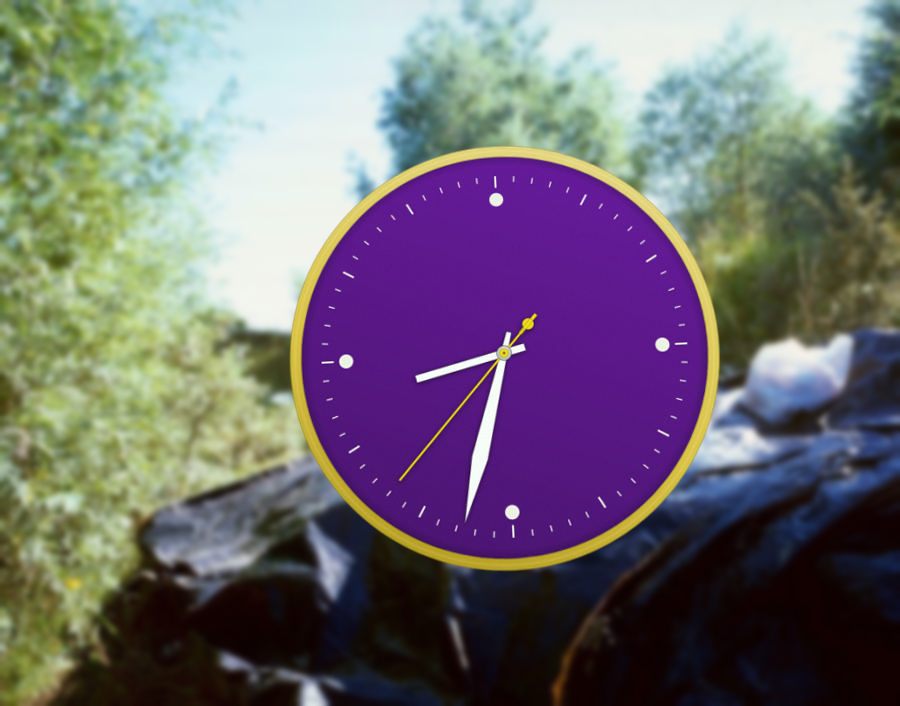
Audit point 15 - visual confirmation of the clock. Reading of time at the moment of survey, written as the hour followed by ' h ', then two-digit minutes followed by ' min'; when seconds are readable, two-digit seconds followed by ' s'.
8 h 32 min 37 s
